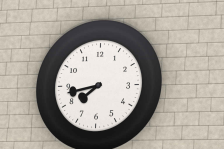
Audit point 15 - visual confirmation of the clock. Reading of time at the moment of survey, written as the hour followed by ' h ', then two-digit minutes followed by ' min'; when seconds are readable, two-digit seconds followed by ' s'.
7 h 43 min
